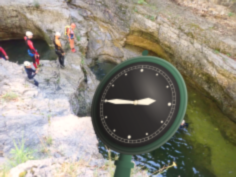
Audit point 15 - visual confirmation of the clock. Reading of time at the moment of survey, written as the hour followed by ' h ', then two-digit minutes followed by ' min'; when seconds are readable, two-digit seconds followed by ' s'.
2 h 45 min
